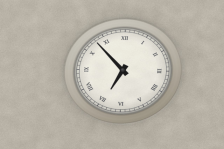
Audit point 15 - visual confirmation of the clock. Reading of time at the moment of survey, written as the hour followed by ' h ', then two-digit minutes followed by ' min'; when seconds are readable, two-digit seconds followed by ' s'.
6 h 53 min
